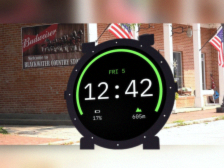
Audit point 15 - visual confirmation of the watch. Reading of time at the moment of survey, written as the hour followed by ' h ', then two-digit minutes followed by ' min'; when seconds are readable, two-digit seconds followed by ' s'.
12 h 42 min
